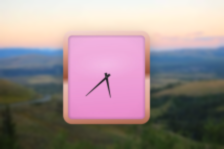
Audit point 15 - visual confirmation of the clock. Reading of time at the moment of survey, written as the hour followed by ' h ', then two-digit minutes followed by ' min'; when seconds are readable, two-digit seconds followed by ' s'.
5 h 38 min
